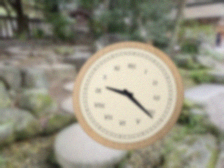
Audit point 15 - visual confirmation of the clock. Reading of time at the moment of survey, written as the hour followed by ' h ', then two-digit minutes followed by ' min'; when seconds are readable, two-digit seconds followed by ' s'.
9 h 21 min
